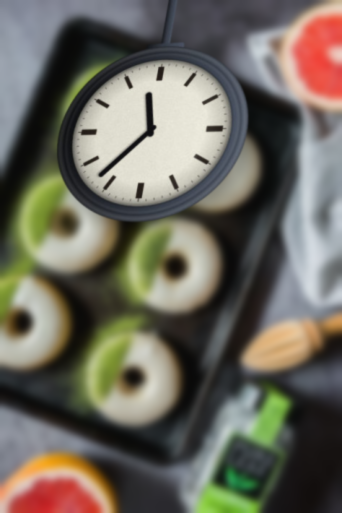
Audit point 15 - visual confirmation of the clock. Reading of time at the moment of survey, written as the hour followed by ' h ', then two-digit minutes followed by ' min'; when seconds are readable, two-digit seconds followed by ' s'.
11 h 37 min
